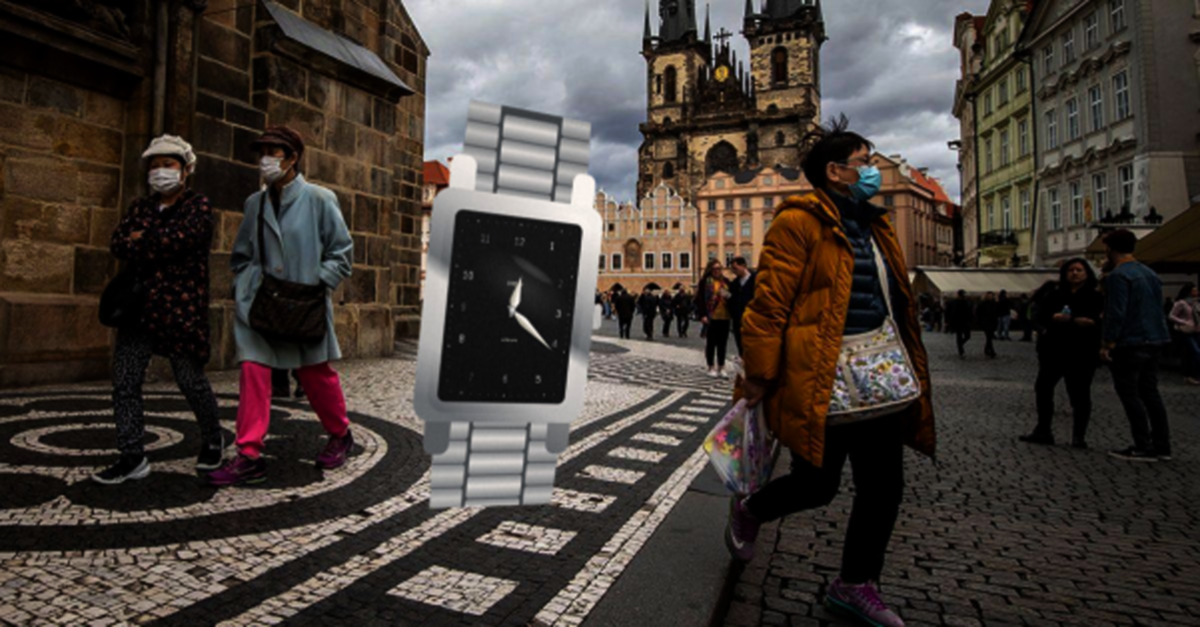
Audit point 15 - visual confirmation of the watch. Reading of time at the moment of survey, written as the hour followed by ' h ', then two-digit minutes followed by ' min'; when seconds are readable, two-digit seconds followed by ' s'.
12 h 21 min
